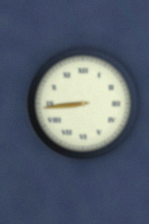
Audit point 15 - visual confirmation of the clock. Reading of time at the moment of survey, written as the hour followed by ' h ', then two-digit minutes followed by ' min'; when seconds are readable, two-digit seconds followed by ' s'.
8 h 44 min
